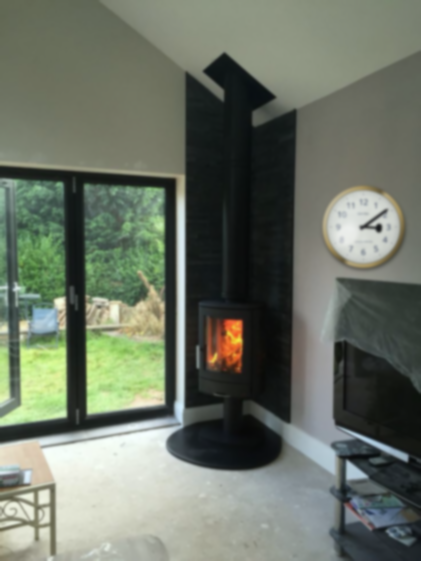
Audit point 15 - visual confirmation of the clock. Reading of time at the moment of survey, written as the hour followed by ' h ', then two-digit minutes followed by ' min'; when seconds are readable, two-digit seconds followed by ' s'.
3 h 09 min
